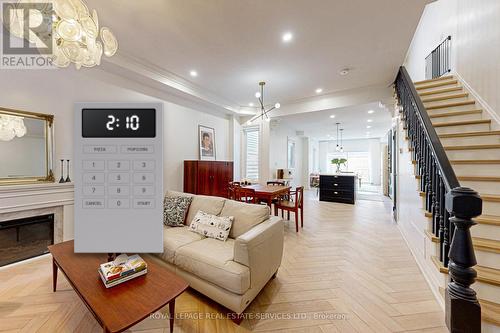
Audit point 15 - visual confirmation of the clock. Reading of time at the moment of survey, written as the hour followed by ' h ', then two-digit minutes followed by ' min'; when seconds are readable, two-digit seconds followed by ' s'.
2 h 10 min
